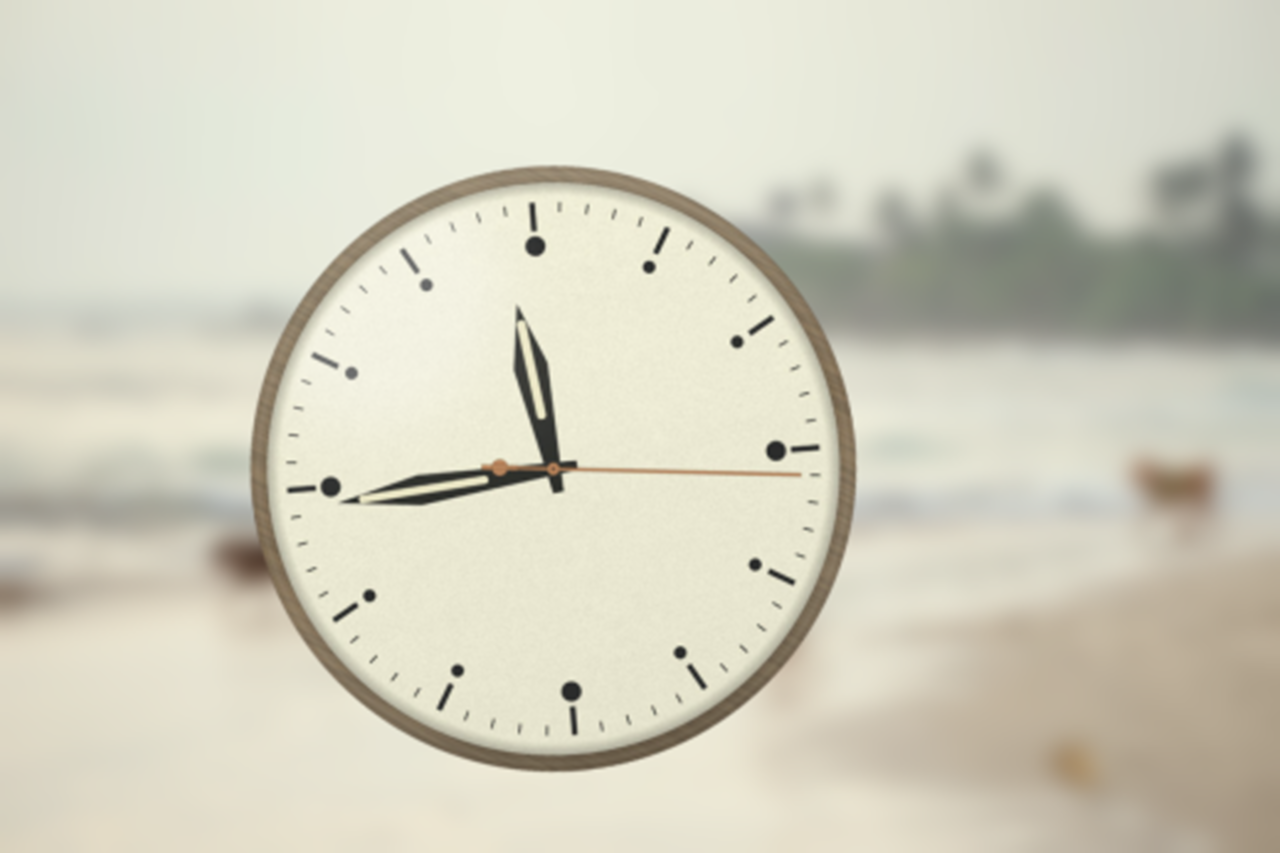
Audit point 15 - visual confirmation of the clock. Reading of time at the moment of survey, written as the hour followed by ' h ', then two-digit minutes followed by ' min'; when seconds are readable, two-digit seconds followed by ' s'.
11 h 44 min 16 s
